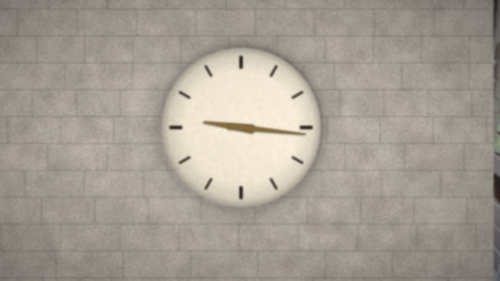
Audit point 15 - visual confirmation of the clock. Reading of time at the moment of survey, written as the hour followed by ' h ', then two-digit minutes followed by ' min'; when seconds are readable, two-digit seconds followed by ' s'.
9 h 16 min
